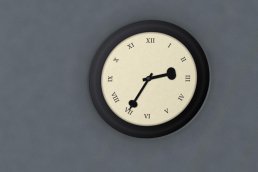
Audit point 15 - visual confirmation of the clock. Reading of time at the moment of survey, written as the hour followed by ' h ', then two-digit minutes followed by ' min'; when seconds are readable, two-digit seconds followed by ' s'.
2 h 35 min
